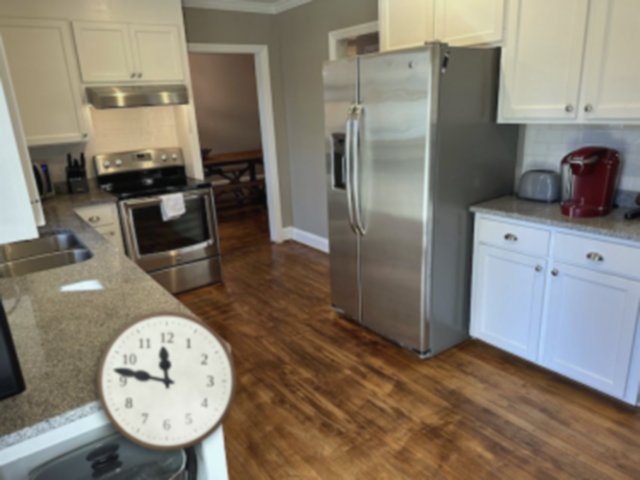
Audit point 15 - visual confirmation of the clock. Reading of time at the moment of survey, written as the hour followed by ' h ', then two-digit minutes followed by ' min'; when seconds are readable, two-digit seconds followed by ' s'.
11 h 47 min
